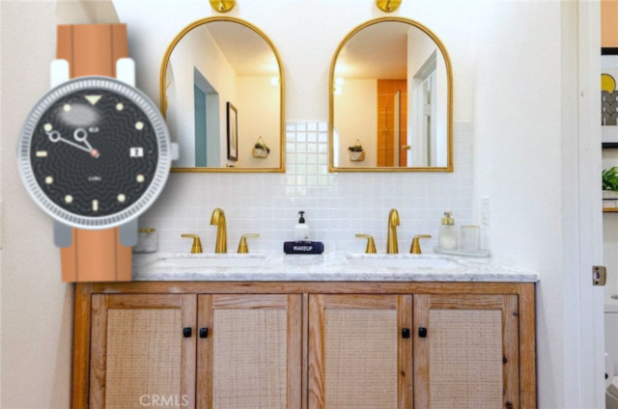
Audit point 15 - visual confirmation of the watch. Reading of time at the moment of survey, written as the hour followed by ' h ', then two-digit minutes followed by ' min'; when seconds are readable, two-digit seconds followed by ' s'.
10 h 49 min
